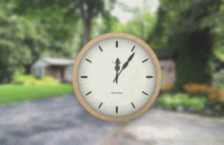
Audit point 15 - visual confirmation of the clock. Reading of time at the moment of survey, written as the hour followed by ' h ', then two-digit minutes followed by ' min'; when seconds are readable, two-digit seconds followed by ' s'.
12 h 06 min
